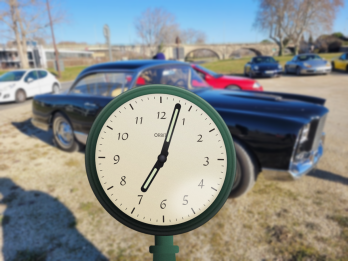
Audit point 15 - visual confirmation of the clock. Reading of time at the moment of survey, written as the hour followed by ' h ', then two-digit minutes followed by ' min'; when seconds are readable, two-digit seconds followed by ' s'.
7 h 03 min
